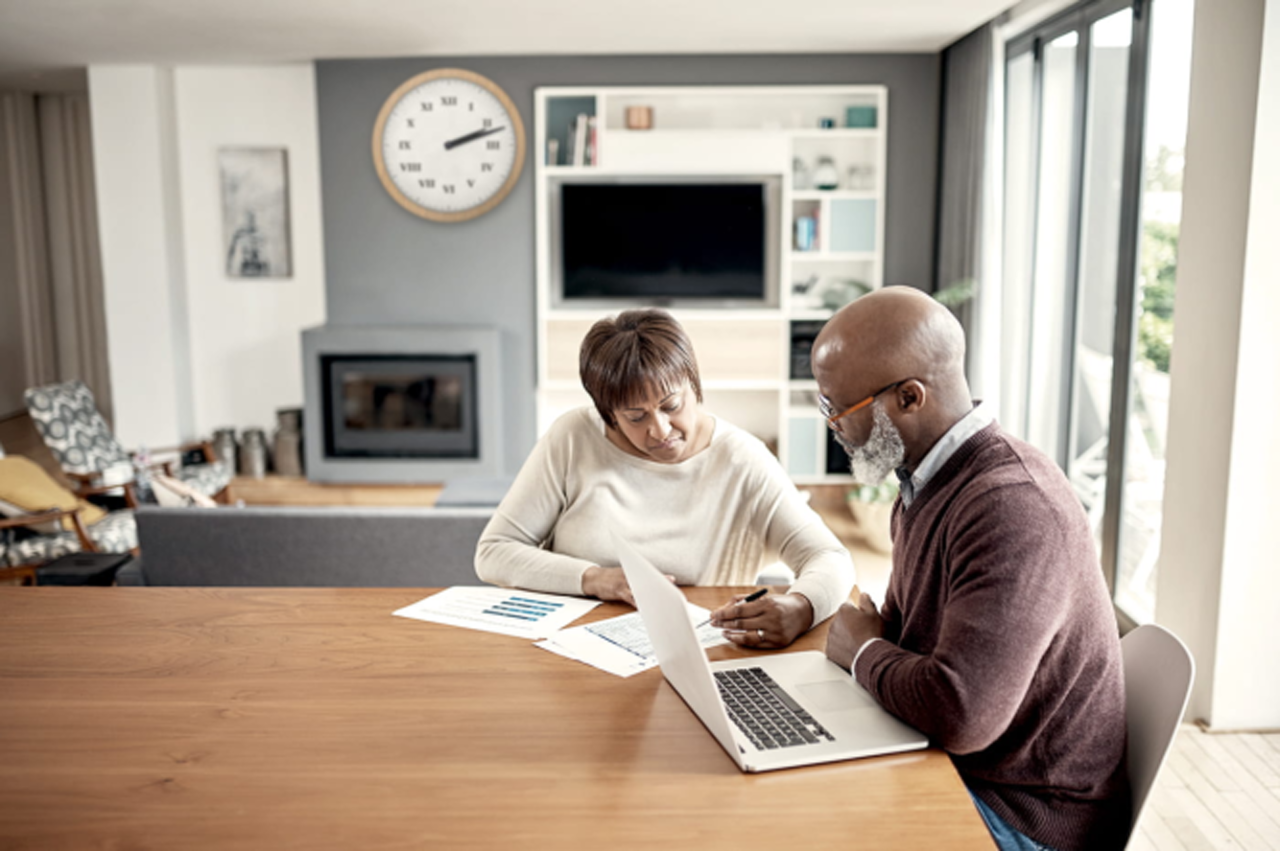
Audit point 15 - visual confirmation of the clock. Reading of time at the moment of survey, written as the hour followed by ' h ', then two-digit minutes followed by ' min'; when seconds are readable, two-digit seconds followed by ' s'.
2 h 12 min
